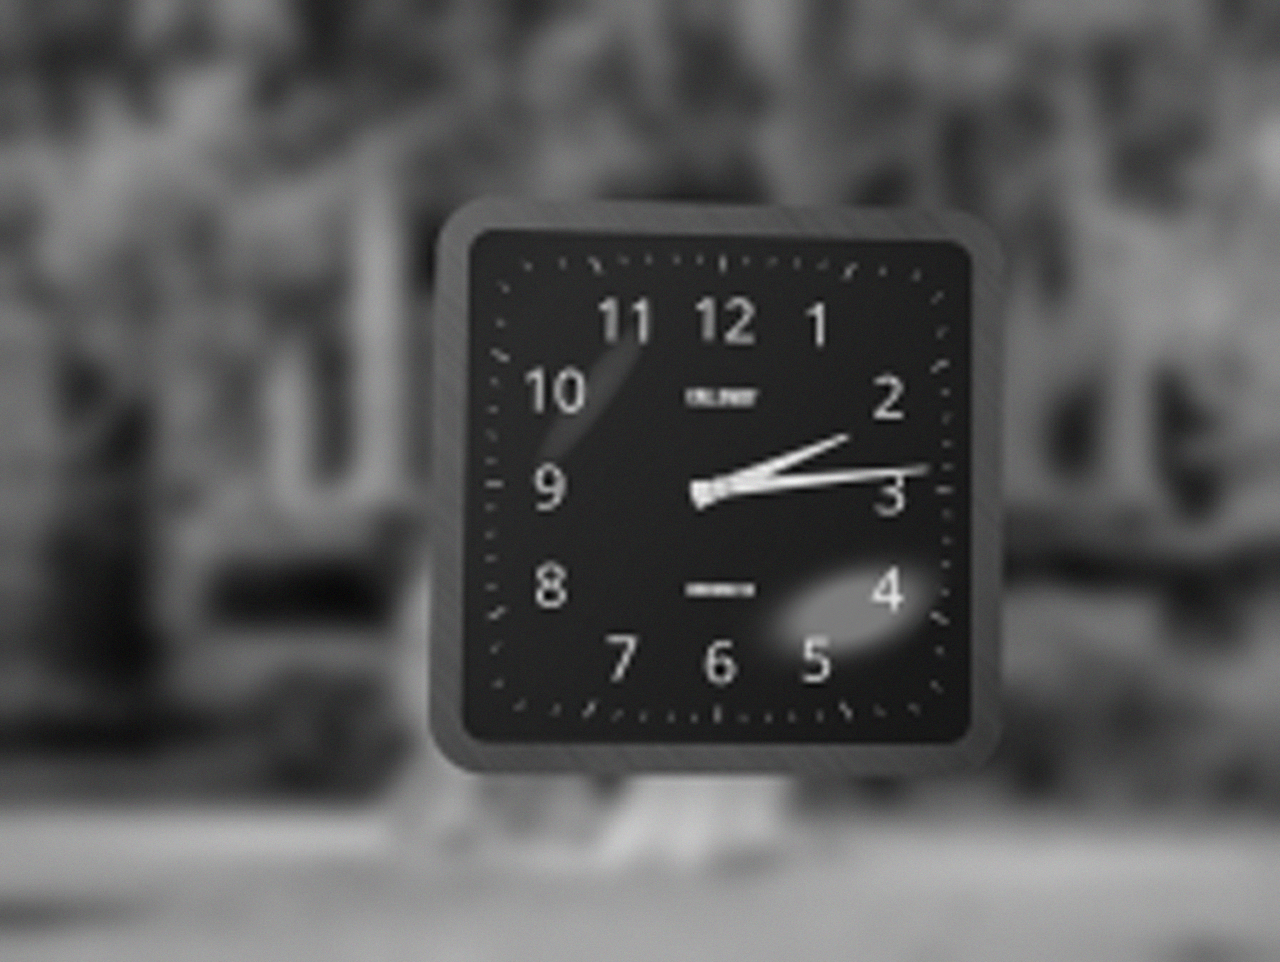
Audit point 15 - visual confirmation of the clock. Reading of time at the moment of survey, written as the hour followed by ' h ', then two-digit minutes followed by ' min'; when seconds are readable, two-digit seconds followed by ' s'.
2 h 14 min
